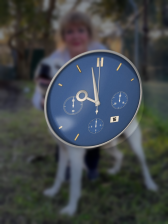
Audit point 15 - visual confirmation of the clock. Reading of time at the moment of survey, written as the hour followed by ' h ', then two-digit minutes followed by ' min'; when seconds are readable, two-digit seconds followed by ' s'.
9 h 58 min
